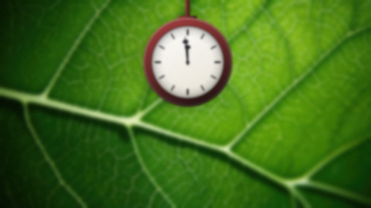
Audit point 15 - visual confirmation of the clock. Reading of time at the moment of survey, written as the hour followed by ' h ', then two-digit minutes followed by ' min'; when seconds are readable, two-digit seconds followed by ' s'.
11 h 59 min
